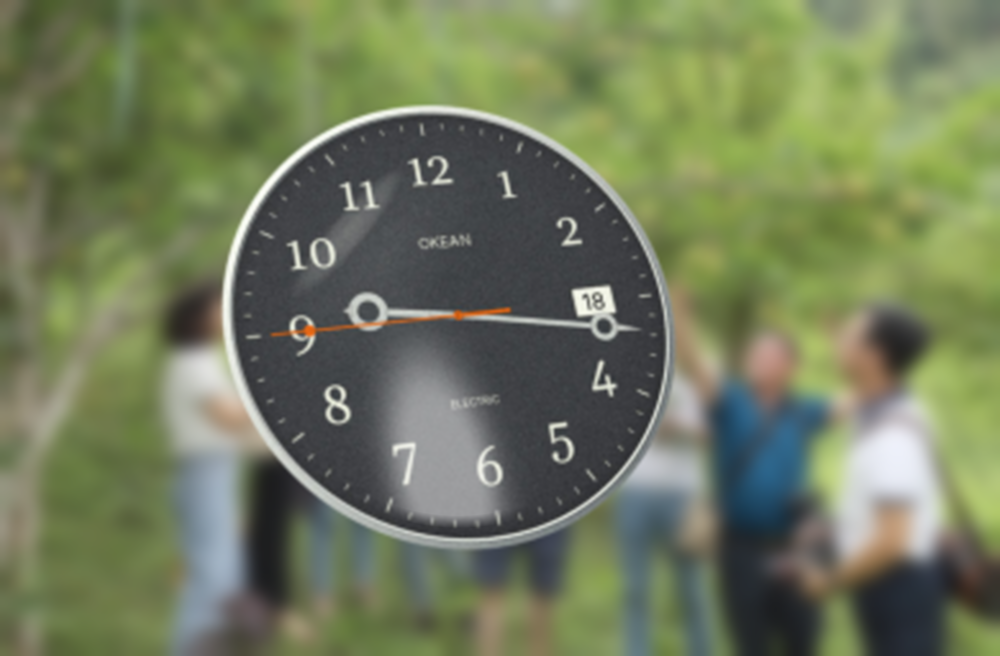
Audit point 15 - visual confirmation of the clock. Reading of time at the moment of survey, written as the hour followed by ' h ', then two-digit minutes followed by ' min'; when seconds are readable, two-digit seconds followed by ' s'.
9 h 16 min 45 s
